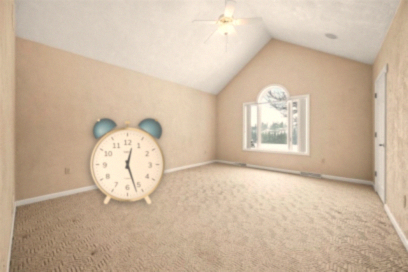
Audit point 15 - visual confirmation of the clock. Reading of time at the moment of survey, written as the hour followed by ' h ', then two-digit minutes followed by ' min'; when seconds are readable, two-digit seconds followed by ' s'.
12 h 27 min
